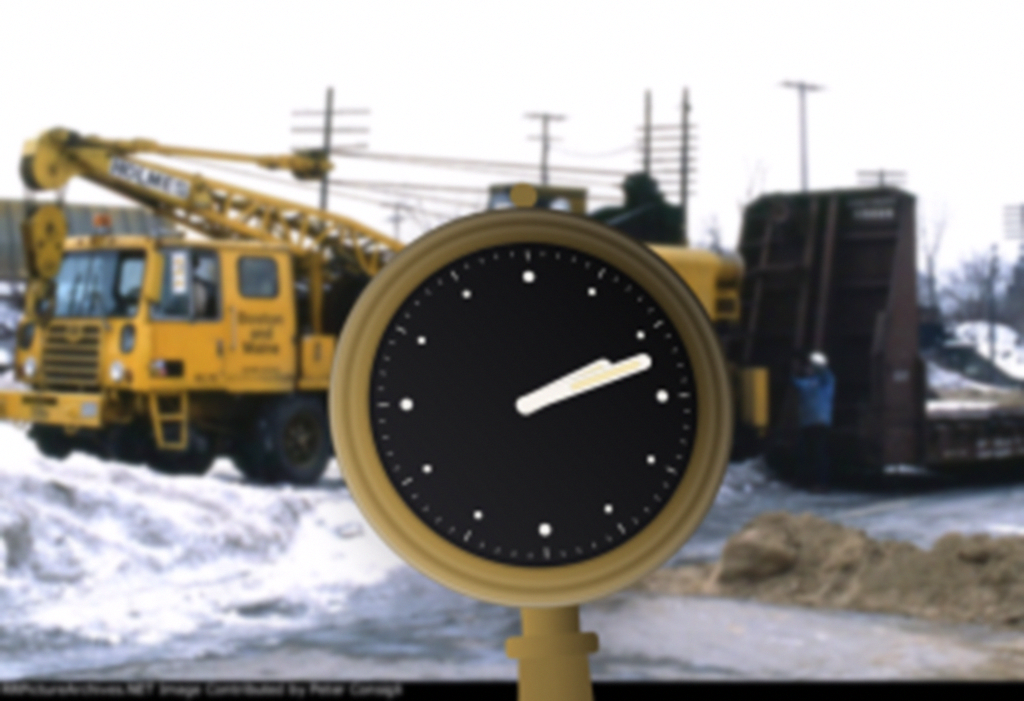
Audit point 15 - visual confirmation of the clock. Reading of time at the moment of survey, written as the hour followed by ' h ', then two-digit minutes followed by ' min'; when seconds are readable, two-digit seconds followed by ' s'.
2 h 12 min
